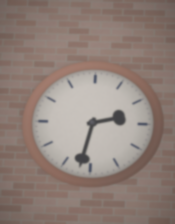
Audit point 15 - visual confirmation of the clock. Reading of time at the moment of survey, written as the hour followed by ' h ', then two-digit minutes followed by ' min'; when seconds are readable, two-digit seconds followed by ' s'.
2 h 32 min
